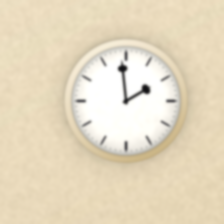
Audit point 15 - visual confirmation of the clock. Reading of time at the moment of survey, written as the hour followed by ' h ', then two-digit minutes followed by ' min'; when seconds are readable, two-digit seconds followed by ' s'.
1 h 59 min
